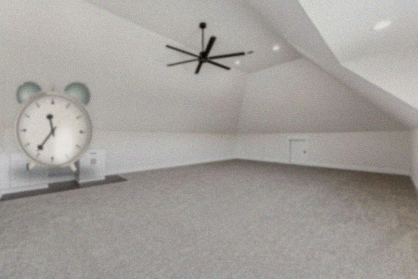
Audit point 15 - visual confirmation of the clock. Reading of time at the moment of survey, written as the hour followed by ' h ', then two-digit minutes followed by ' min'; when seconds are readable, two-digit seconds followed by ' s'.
11 h 36 min
